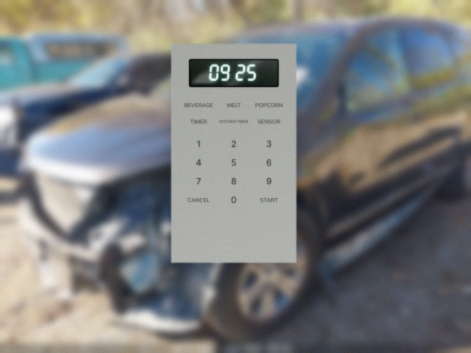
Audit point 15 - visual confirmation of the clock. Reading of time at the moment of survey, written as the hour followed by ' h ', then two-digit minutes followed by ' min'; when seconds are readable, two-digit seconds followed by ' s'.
9 h 25 min
